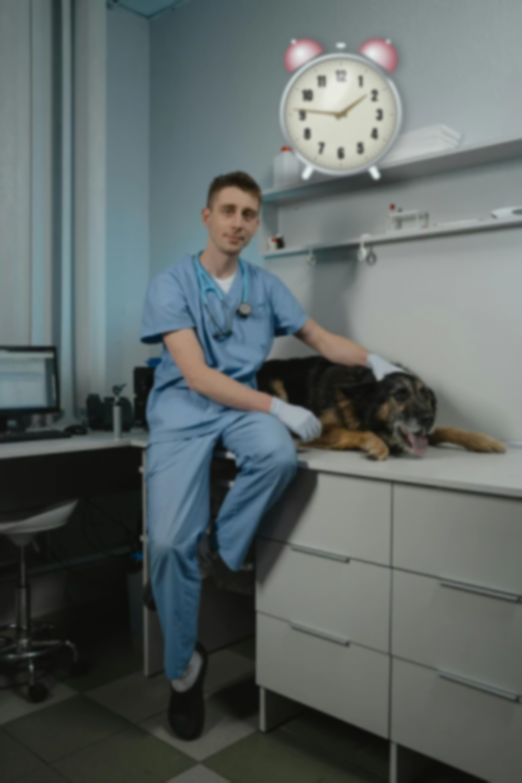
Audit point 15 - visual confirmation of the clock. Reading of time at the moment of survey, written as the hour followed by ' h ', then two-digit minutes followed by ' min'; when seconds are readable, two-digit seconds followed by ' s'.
1 h 46 min
